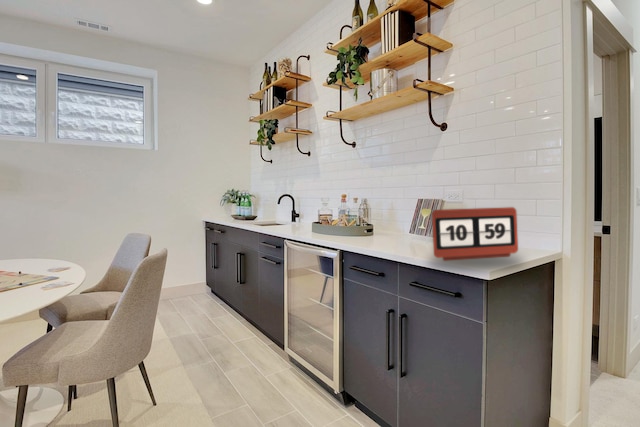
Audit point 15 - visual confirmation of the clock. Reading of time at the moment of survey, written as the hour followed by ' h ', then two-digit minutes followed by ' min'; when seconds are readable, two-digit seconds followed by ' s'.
10 h 59 min
